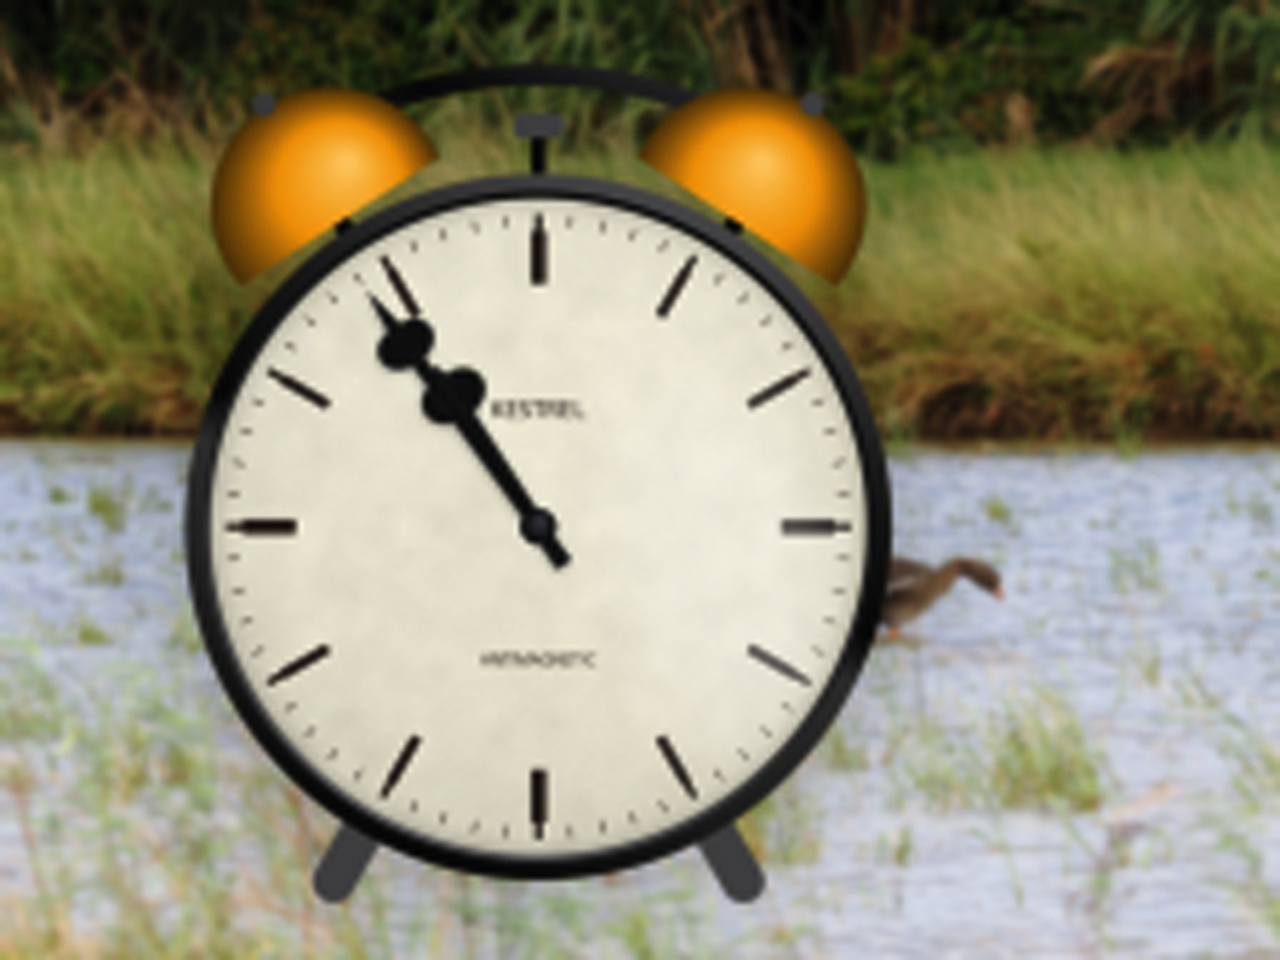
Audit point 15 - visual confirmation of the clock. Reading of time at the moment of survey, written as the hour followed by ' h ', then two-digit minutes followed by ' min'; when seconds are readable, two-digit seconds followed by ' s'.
10 h 54 min
